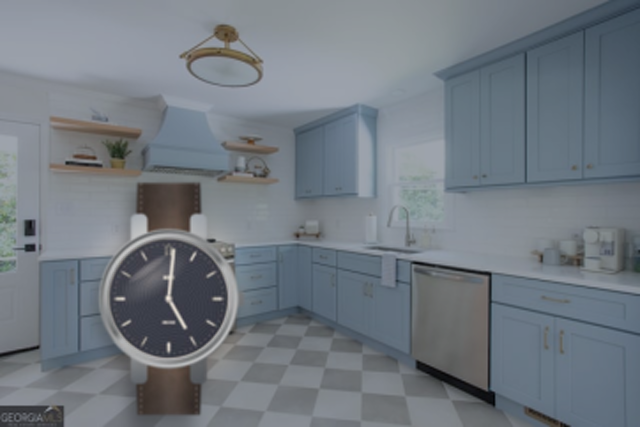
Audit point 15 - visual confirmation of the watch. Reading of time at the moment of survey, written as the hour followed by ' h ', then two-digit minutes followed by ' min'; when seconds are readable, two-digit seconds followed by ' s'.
5 h 01 min
